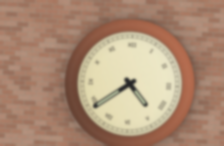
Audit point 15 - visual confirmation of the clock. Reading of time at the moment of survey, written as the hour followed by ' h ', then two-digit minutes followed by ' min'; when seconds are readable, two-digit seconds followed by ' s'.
4 h 39 min
